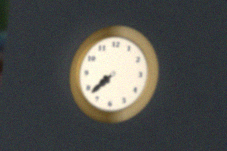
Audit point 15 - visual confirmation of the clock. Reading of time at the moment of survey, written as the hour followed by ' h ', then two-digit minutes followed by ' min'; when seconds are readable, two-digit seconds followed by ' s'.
7 h 38 min
